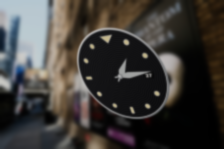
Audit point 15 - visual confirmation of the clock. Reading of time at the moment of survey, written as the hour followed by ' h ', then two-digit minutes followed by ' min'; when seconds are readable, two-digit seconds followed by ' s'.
1 h 14 min
